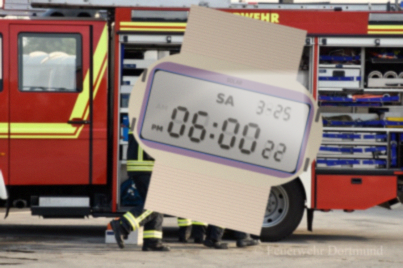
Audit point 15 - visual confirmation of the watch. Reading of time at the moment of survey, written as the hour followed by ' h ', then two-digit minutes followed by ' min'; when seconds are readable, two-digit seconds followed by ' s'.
6 h 00 min 22 s
